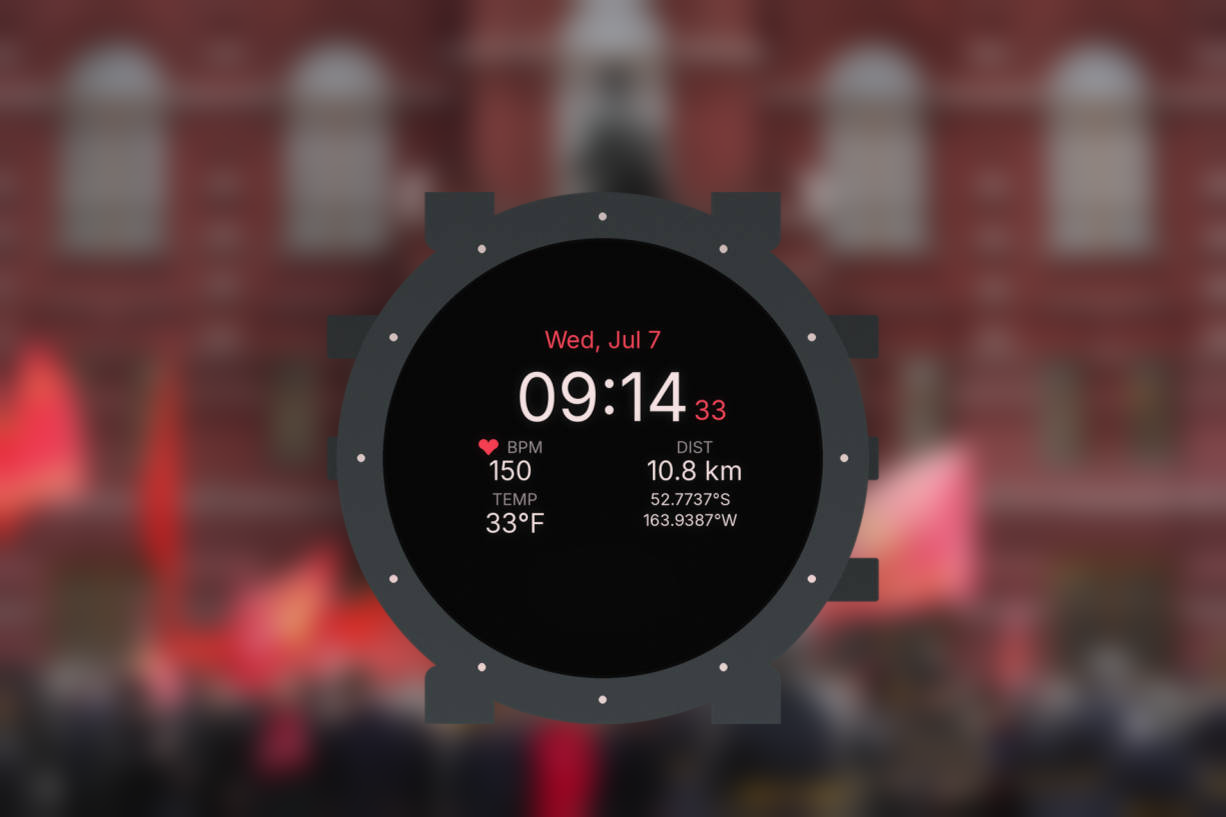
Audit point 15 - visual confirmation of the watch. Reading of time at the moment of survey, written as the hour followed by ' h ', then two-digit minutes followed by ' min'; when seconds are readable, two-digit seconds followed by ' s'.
9 h 14 min 33 s
